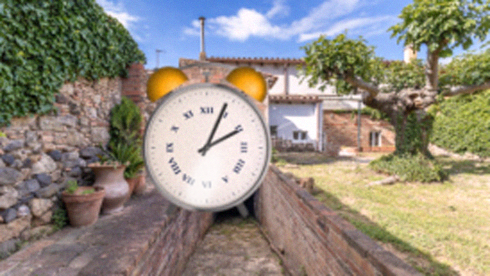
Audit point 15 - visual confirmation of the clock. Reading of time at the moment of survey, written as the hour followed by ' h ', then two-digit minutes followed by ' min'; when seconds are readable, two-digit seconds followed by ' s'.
2 h 04 min
